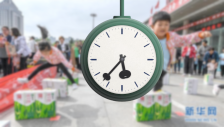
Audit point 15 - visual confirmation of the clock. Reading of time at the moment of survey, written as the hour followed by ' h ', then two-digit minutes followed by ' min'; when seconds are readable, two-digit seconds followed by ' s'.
5 h 37 min
